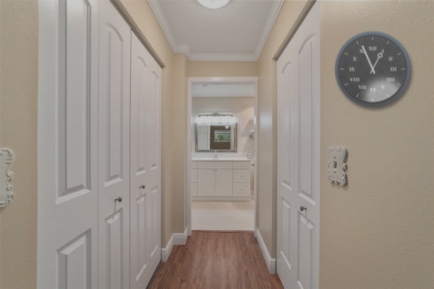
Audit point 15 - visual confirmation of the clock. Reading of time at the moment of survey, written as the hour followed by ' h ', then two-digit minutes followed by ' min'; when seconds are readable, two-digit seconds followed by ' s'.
12 h 56 min
